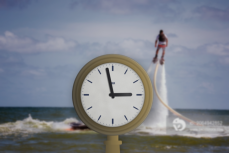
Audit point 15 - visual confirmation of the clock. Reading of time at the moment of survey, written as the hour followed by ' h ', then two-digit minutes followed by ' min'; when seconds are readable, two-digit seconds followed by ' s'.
2 h 58 min
